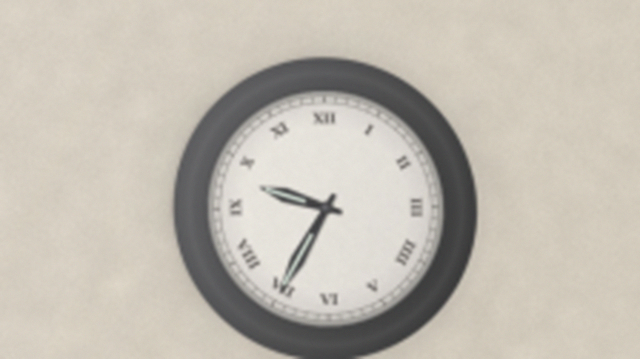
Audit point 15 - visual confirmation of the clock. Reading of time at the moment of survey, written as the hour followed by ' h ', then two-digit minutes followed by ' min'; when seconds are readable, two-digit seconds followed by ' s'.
9 h 35 min
